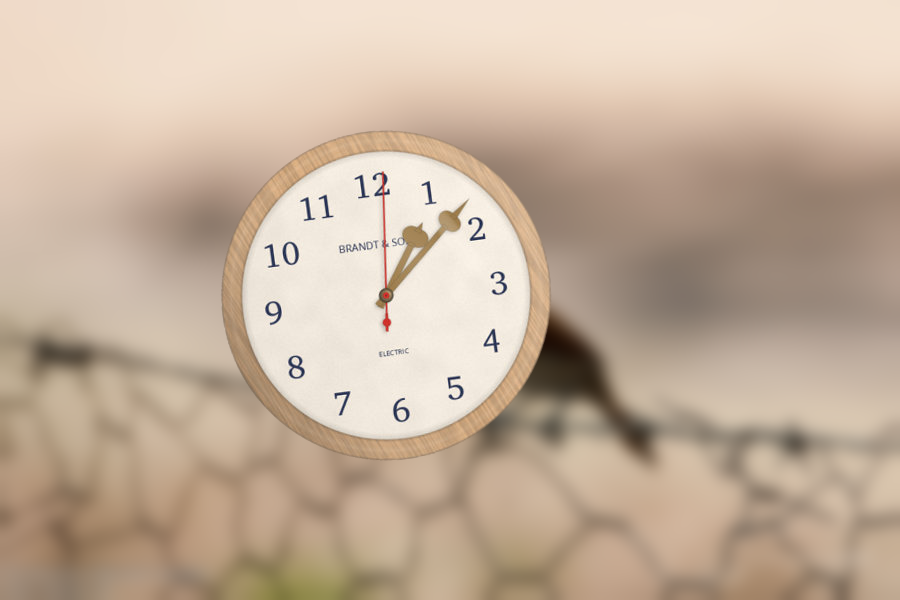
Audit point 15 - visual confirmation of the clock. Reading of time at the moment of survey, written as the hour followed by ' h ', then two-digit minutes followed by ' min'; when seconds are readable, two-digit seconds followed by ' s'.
1 h 08 min 01 s
